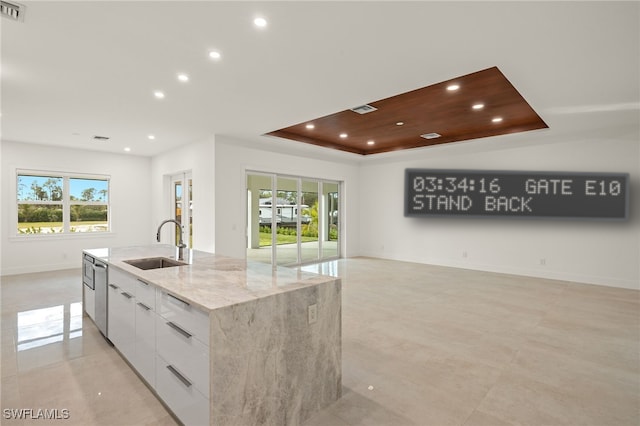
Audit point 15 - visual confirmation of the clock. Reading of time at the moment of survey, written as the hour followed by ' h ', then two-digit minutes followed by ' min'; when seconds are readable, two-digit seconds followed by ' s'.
3 h 34 min 16 s
